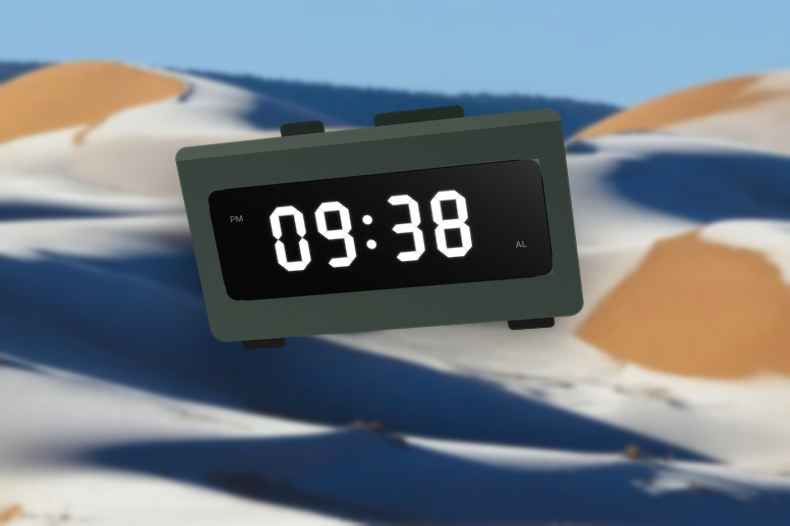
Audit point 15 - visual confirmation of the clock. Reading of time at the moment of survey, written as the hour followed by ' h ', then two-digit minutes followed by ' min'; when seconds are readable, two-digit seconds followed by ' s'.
9 h 38 min
